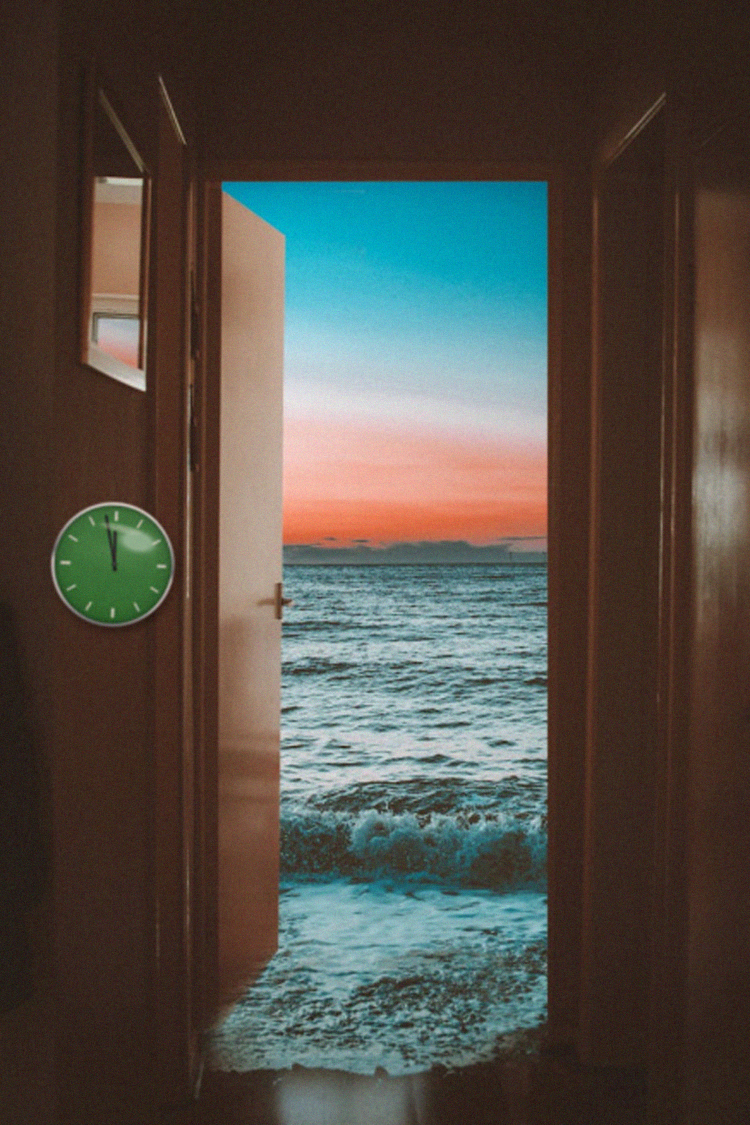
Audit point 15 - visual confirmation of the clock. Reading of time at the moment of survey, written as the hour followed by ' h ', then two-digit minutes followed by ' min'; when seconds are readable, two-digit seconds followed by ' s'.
11 h 58 min
